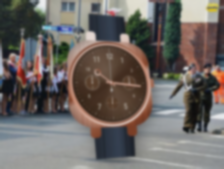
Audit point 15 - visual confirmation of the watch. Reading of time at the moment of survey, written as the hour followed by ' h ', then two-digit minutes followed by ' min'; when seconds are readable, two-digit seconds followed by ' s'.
10 h 16 min
